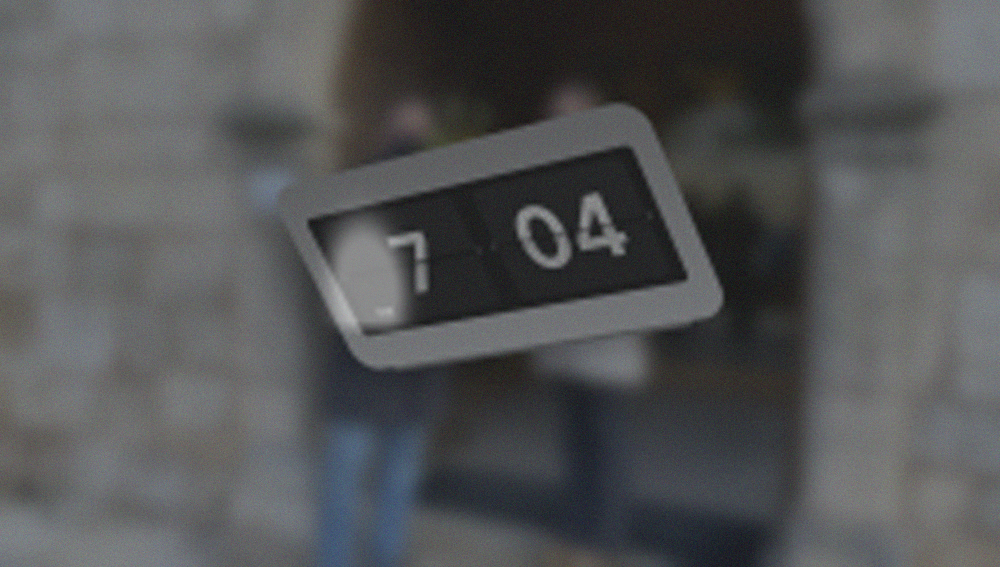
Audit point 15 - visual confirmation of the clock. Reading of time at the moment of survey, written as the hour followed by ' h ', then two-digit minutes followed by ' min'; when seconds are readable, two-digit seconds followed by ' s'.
7 h 04 min
